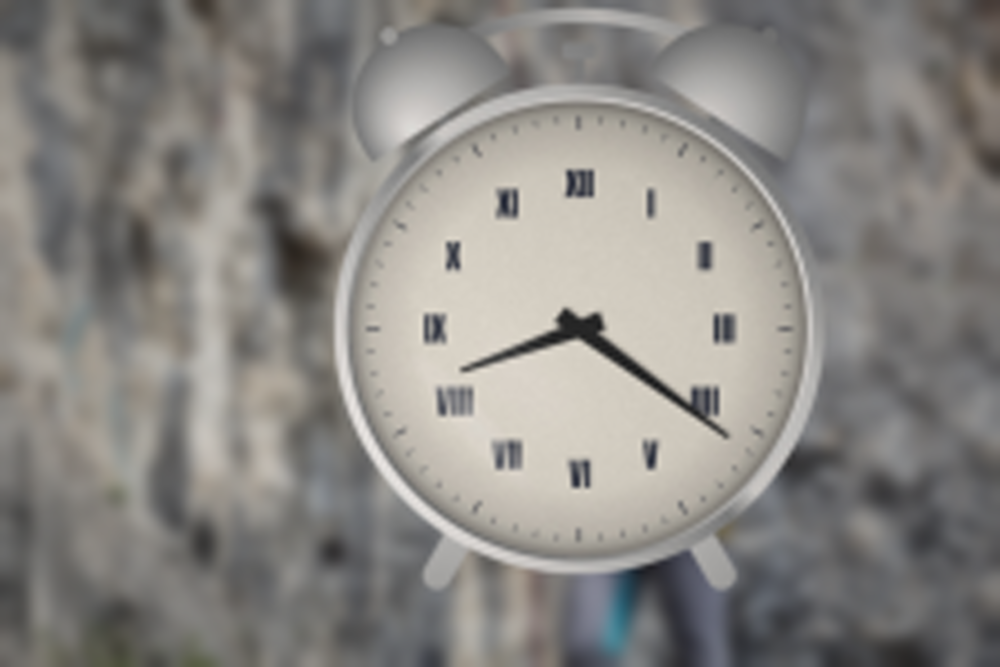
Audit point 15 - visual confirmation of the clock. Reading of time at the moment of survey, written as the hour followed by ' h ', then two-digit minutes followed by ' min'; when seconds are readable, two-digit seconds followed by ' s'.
8 h 21 min
